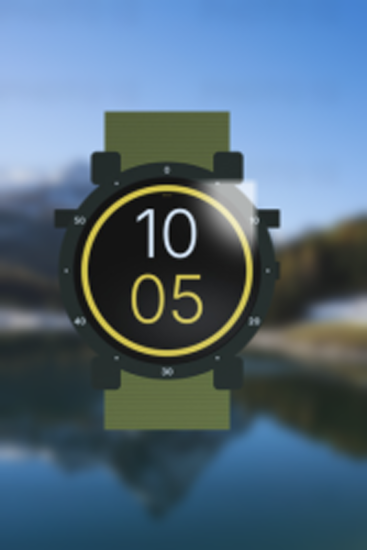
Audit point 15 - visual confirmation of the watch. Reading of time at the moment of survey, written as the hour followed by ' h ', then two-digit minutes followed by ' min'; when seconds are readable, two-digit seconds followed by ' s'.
10 h 05 min
